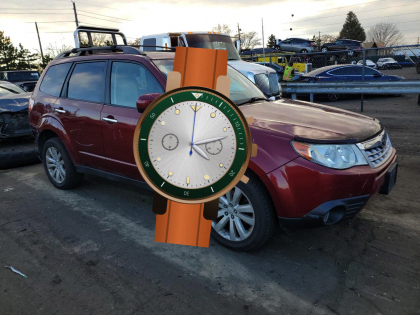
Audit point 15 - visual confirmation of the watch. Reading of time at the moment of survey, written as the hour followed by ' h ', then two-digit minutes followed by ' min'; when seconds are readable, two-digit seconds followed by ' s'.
4 h 12 min
